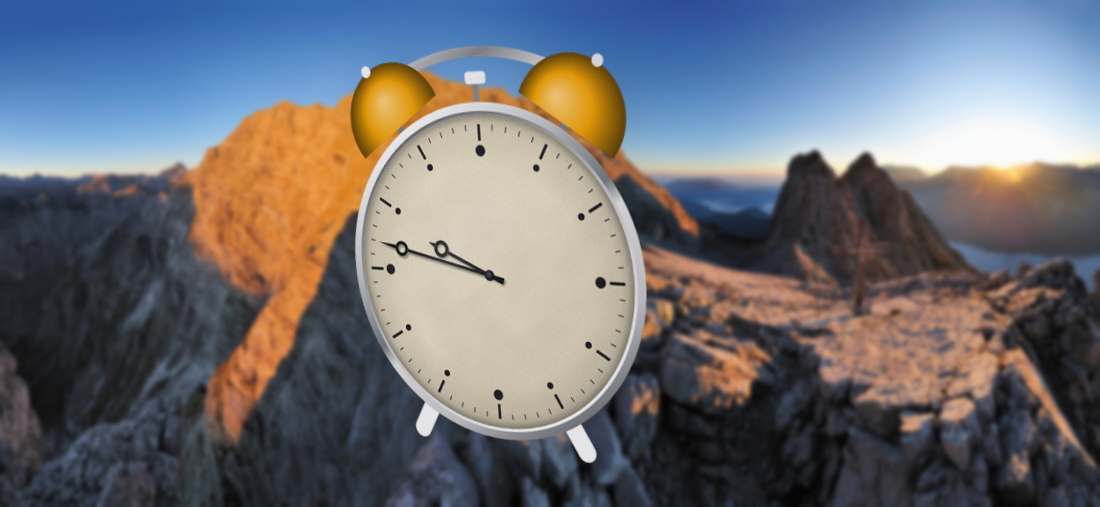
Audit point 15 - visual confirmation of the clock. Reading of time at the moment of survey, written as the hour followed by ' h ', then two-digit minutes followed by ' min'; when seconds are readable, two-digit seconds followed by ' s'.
9 h 47 min
